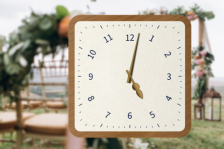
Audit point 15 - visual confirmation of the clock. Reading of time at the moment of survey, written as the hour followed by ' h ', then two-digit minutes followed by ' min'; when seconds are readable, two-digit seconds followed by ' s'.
5 h 02 min
